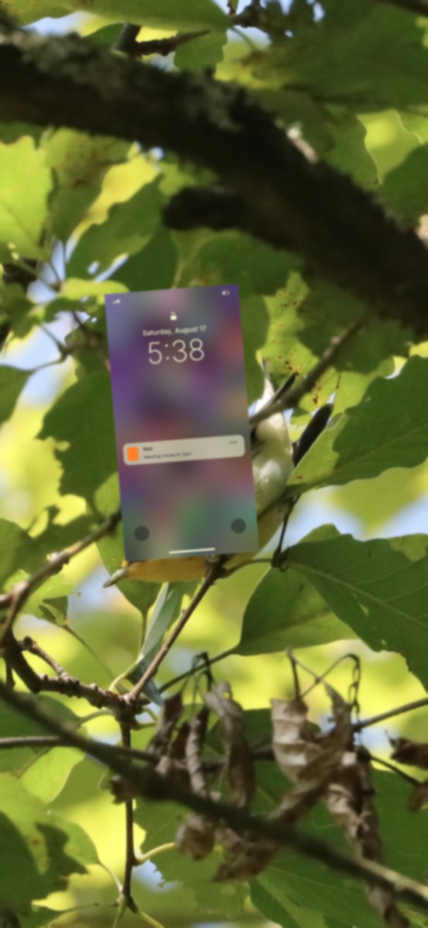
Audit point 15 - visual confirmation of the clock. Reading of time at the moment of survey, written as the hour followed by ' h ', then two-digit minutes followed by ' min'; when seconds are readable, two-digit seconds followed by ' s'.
5 h 38 min
